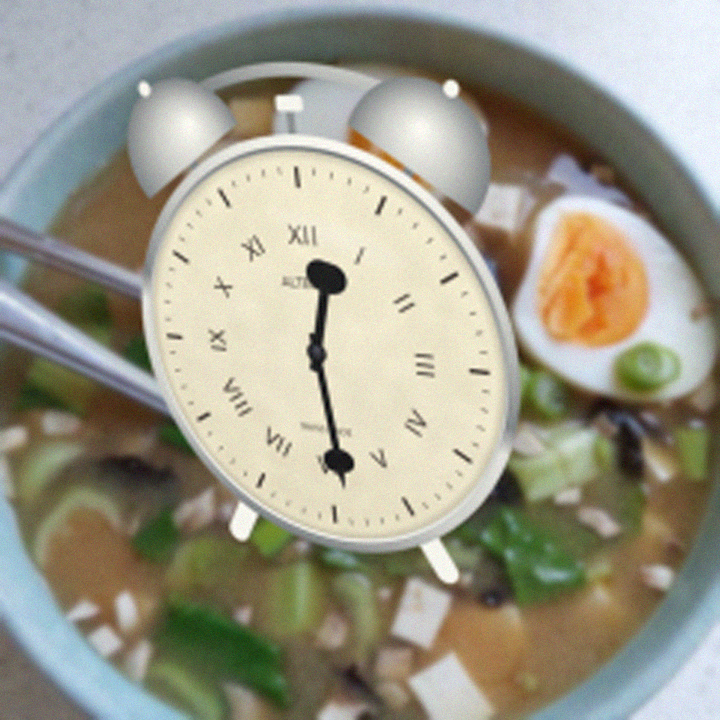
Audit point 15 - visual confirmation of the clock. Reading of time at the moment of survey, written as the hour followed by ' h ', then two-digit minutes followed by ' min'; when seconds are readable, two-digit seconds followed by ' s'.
12 h 29 min
